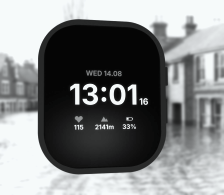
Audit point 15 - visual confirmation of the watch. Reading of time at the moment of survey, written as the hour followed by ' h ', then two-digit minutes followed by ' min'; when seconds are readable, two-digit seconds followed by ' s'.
13 h 01 min 16 s
